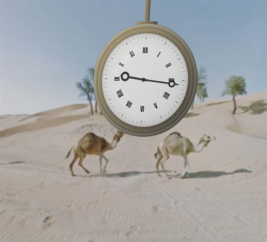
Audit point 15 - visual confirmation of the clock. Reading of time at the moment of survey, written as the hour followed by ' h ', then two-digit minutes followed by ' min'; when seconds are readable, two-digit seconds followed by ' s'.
9 h 16 min
